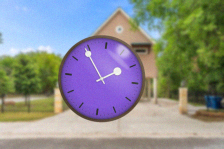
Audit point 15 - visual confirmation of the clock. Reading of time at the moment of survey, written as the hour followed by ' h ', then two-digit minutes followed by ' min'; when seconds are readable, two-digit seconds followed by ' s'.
1 h 54 min
